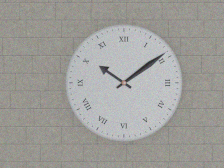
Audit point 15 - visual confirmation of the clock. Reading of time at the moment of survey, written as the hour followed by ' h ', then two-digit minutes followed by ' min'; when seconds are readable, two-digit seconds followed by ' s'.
10 h 09 min
